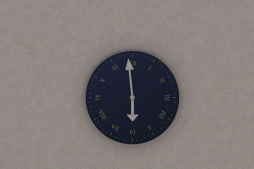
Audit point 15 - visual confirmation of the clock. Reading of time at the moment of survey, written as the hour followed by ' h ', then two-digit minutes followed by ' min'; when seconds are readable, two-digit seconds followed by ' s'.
5 h 59 min
